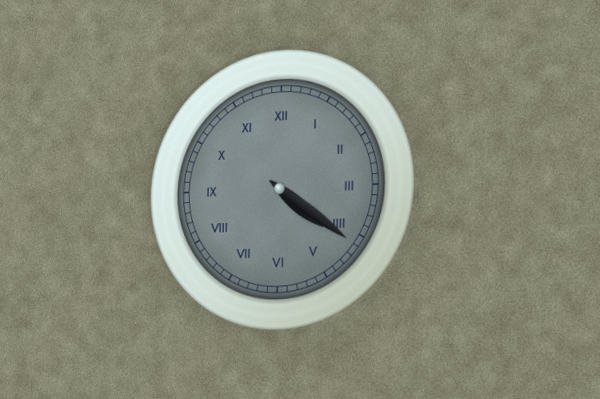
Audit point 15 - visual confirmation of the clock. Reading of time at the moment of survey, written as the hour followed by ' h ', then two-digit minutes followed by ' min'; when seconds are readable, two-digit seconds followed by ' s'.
4 h 21 min
